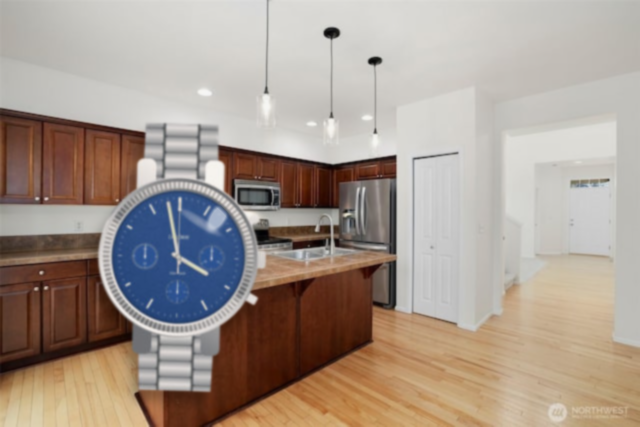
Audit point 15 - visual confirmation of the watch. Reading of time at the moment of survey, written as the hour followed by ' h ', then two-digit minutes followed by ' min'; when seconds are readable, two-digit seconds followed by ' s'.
3 h 58 min
